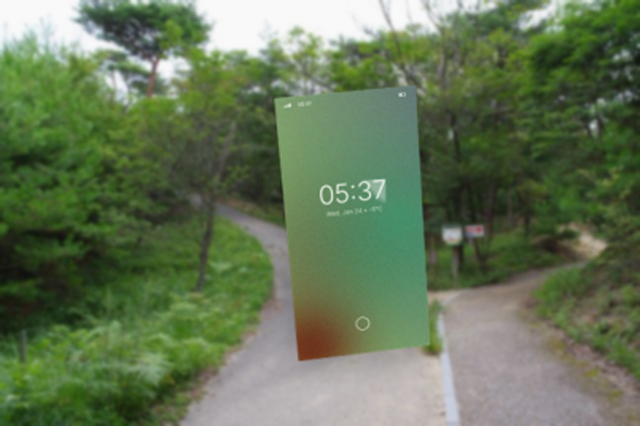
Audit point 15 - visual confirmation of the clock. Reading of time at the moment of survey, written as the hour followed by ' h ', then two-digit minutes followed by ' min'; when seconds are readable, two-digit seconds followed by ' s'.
5 h 37 min
